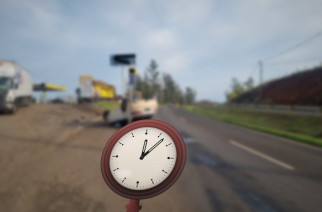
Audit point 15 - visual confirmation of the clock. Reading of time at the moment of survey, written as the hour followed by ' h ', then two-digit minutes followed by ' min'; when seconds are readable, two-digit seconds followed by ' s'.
12 h 07 min
